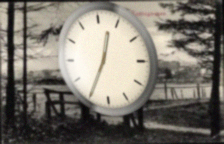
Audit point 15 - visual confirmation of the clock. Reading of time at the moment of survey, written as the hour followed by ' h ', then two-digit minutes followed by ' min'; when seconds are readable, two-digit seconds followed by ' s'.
12 h 35 min
